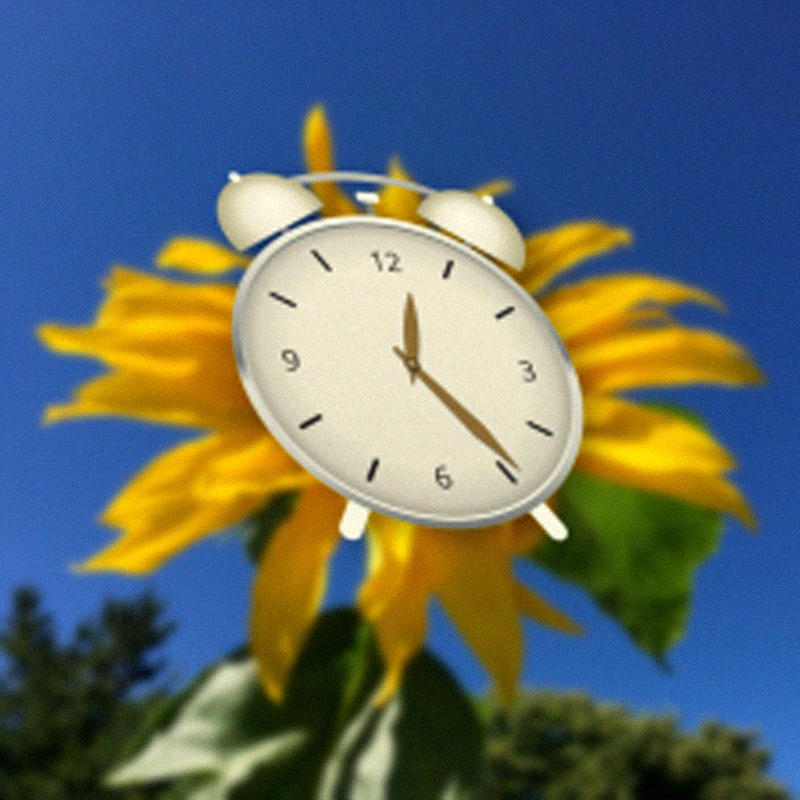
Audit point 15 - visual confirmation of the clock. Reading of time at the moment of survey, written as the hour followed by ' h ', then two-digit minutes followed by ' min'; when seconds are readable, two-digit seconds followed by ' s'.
12 h 24 min
